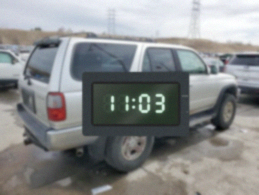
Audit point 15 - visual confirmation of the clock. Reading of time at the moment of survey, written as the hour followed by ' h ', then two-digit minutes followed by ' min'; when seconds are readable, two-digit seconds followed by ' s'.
11 h 03 min
